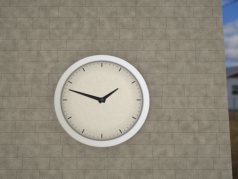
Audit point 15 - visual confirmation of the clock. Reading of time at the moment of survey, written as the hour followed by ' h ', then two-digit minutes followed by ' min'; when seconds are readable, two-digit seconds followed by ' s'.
1 h 48 min
